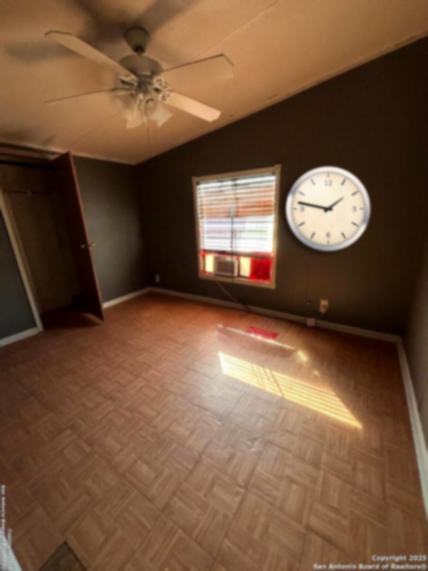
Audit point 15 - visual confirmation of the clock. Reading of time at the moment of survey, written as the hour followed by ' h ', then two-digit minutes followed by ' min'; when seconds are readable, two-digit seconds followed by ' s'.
1 h 47 min
